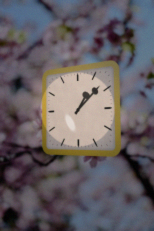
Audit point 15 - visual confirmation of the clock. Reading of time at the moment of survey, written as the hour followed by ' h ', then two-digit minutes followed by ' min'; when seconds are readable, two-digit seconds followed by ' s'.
1 h 08 min
